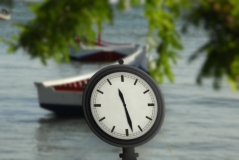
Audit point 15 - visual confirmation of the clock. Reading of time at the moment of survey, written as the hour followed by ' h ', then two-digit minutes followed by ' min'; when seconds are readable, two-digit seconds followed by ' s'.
11 h 28 min
